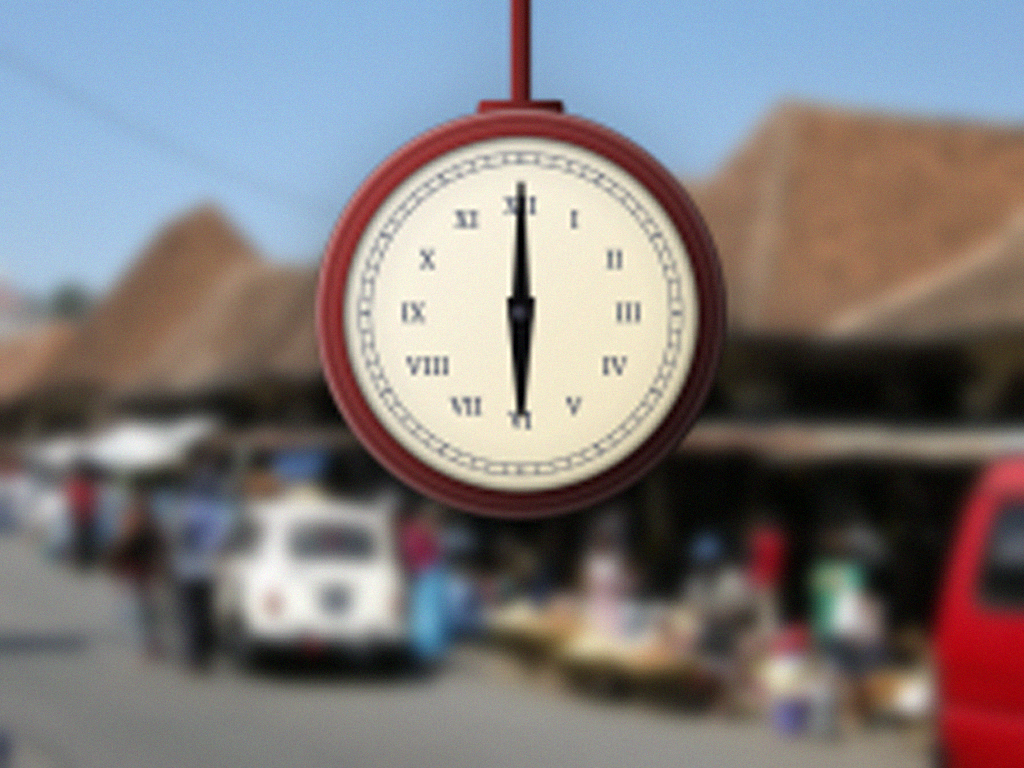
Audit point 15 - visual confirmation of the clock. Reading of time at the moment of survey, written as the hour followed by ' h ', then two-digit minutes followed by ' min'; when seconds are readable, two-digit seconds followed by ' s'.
6 h 00 min
